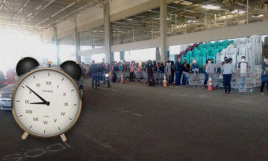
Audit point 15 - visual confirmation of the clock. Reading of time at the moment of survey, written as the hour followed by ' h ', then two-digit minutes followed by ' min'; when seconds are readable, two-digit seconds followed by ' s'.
8 h 51 min
